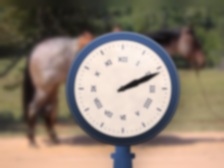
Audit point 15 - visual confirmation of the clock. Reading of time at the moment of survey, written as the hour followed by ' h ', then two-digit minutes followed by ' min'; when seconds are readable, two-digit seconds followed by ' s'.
2 h 11 min
